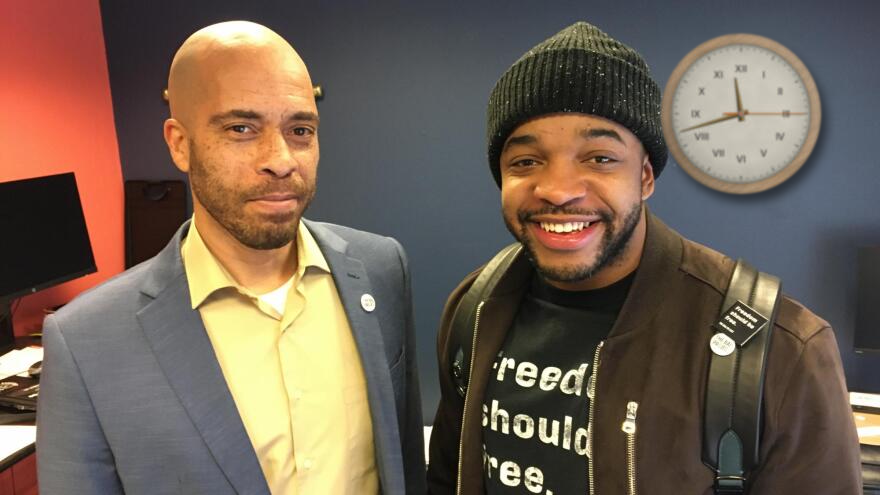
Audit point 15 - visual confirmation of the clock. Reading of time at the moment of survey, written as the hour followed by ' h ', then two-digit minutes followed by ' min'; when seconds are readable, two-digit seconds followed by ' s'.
11 h 42 min 15 s
